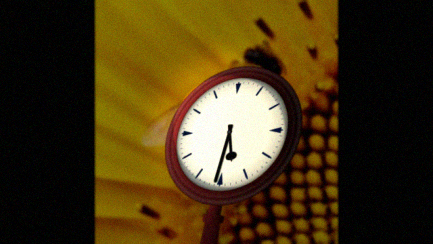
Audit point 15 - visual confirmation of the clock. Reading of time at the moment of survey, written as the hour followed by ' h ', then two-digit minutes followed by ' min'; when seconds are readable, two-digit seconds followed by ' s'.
5 h 31 min
